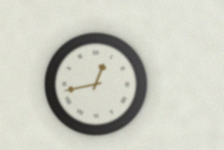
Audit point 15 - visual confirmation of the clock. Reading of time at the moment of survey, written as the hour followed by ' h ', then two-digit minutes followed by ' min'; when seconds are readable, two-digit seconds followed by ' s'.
12 h 43 min
